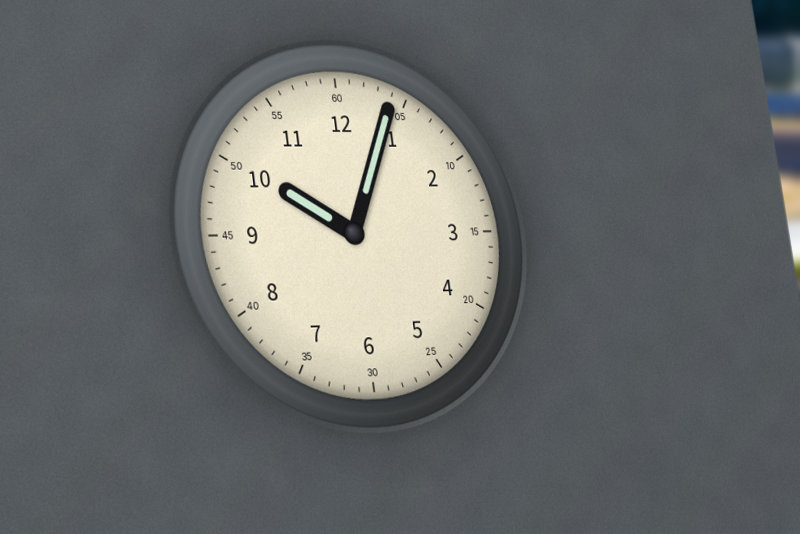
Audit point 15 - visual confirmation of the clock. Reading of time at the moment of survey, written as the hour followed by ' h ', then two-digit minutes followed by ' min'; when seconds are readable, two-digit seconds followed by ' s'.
10 h 04 min
